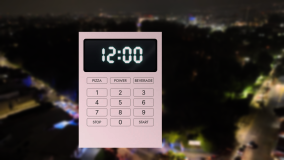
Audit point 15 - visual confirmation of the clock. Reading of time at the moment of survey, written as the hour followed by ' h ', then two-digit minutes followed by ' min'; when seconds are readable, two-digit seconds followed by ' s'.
12 h 00 min
